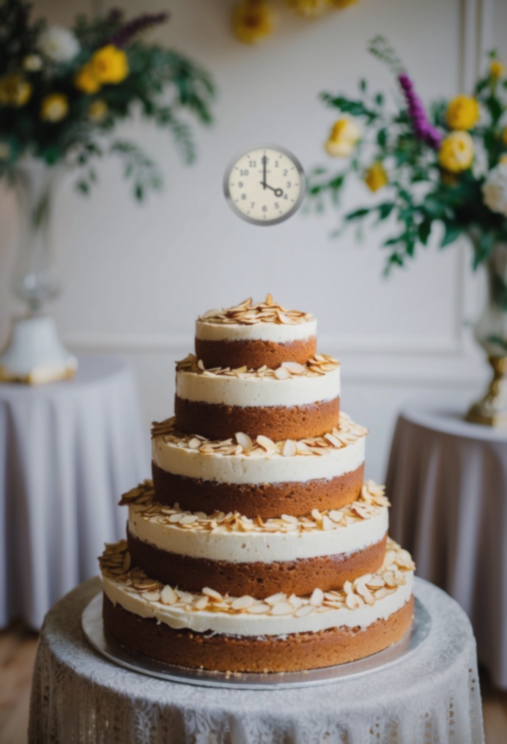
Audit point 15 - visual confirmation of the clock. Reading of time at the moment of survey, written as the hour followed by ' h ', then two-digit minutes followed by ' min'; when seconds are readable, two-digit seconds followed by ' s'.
4 h 00 min
